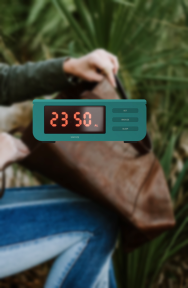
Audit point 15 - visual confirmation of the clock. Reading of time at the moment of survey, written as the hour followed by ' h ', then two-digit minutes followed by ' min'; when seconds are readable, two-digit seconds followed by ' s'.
23 h 50 min
